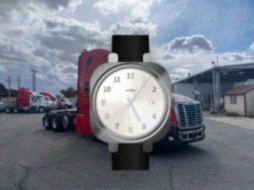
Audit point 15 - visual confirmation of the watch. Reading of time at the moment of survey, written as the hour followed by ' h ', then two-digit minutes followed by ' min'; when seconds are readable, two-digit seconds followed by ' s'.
5 h 06 min
